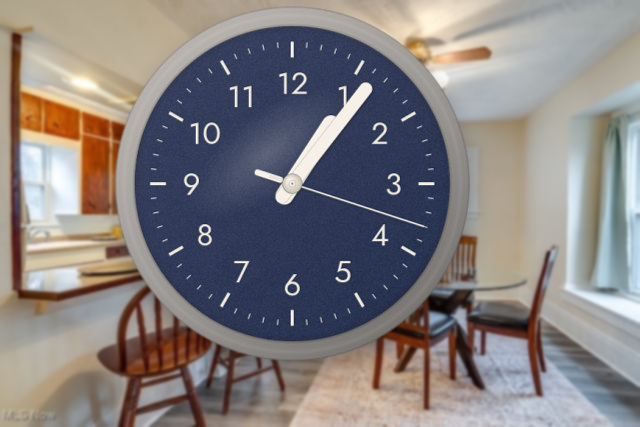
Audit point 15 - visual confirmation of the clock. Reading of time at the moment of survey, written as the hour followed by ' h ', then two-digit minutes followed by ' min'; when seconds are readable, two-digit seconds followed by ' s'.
1 h 06 min 18 s
